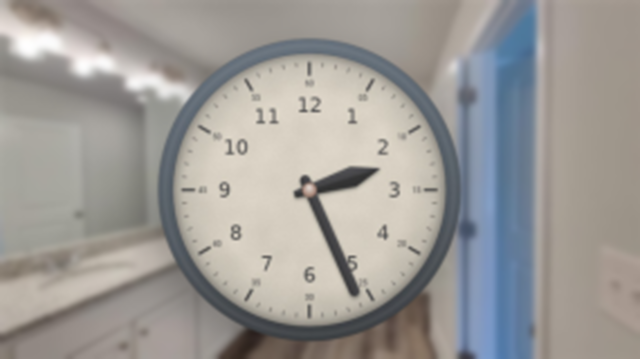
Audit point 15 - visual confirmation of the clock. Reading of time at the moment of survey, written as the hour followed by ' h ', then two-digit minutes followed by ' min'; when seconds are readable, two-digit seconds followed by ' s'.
2 h 26 min
